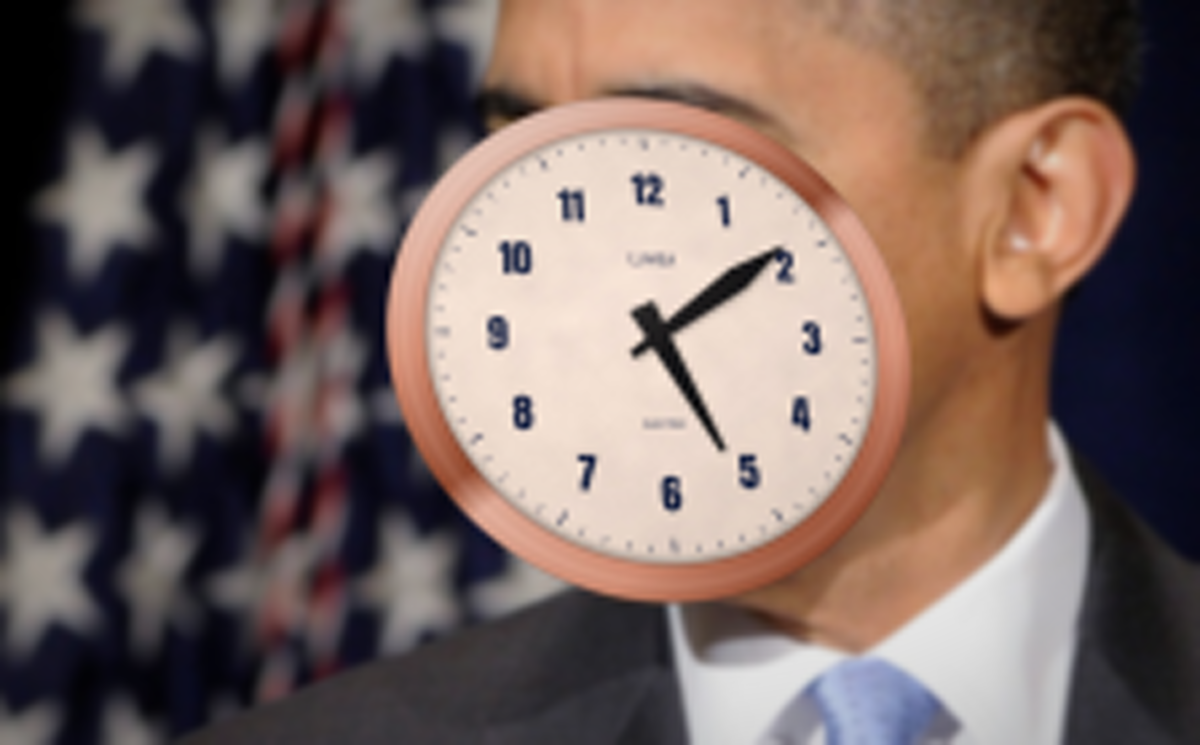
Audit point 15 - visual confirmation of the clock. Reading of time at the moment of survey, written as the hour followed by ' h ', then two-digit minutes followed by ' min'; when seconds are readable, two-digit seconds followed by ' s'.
5 h 09 min
